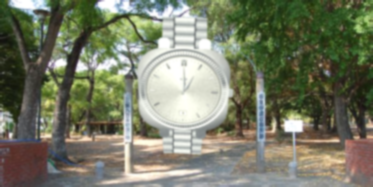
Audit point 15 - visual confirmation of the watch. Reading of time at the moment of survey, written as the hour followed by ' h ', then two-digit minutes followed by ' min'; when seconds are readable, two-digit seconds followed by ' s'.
1 h 00 min
